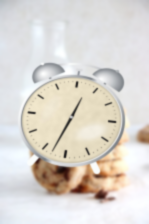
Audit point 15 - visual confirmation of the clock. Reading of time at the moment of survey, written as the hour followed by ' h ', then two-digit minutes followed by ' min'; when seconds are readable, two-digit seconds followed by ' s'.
12 h 33 min
